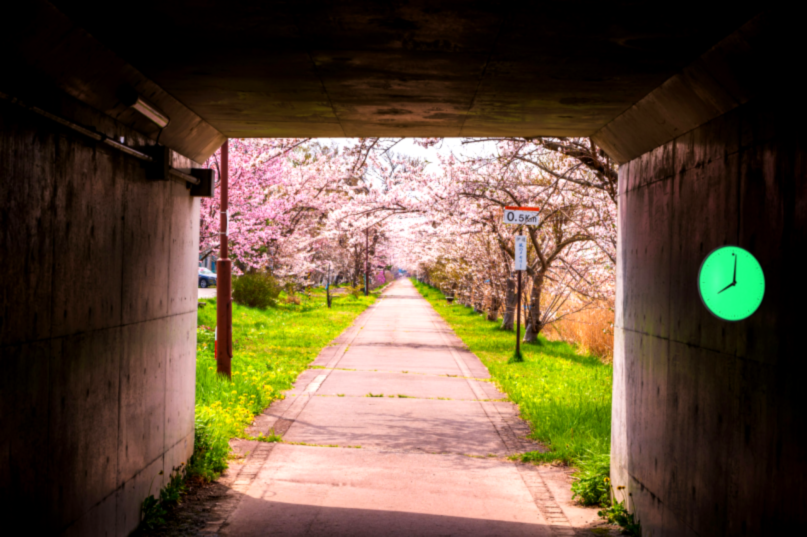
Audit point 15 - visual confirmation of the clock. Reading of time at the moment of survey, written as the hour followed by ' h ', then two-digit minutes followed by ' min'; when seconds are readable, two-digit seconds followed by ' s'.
8 h 01 min
